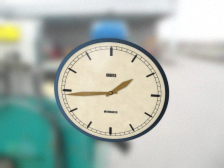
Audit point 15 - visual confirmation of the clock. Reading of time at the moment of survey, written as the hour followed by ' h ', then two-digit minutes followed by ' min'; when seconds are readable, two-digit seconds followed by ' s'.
1 h 44 min
